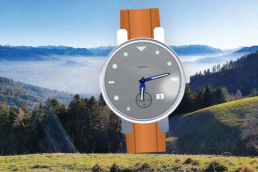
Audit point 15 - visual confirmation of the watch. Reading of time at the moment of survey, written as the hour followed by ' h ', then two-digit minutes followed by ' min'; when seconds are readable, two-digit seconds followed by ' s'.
6 h 13 min
